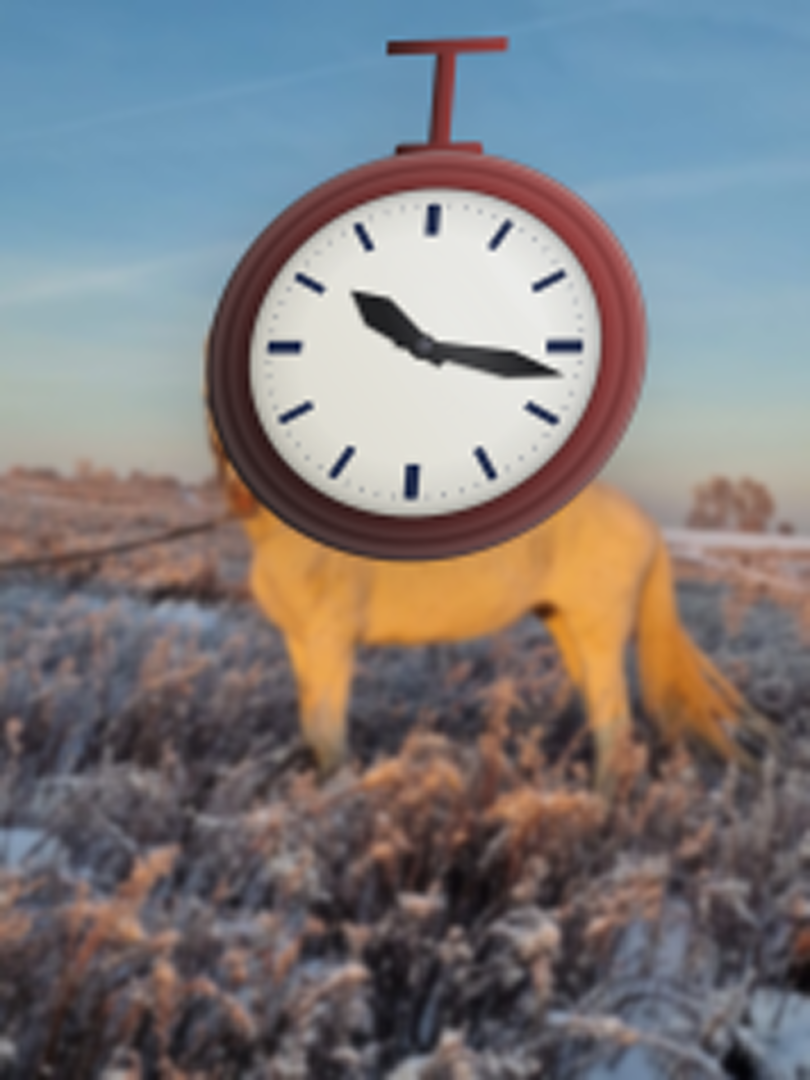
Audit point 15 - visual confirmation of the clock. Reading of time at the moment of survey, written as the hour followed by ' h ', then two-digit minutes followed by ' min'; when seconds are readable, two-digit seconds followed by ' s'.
10 h 17 min
